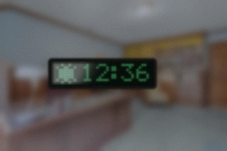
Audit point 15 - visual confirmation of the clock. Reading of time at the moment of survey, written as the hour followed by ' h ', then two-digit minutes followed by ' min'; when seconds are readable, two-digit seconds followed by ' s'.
12 h 36 min
